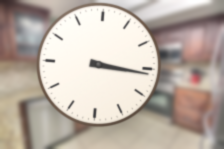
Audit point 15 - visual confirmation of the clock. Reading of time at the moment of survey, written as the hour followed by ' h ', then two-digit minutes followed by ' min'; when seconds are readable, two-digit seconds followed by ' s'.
3 h 16 min
